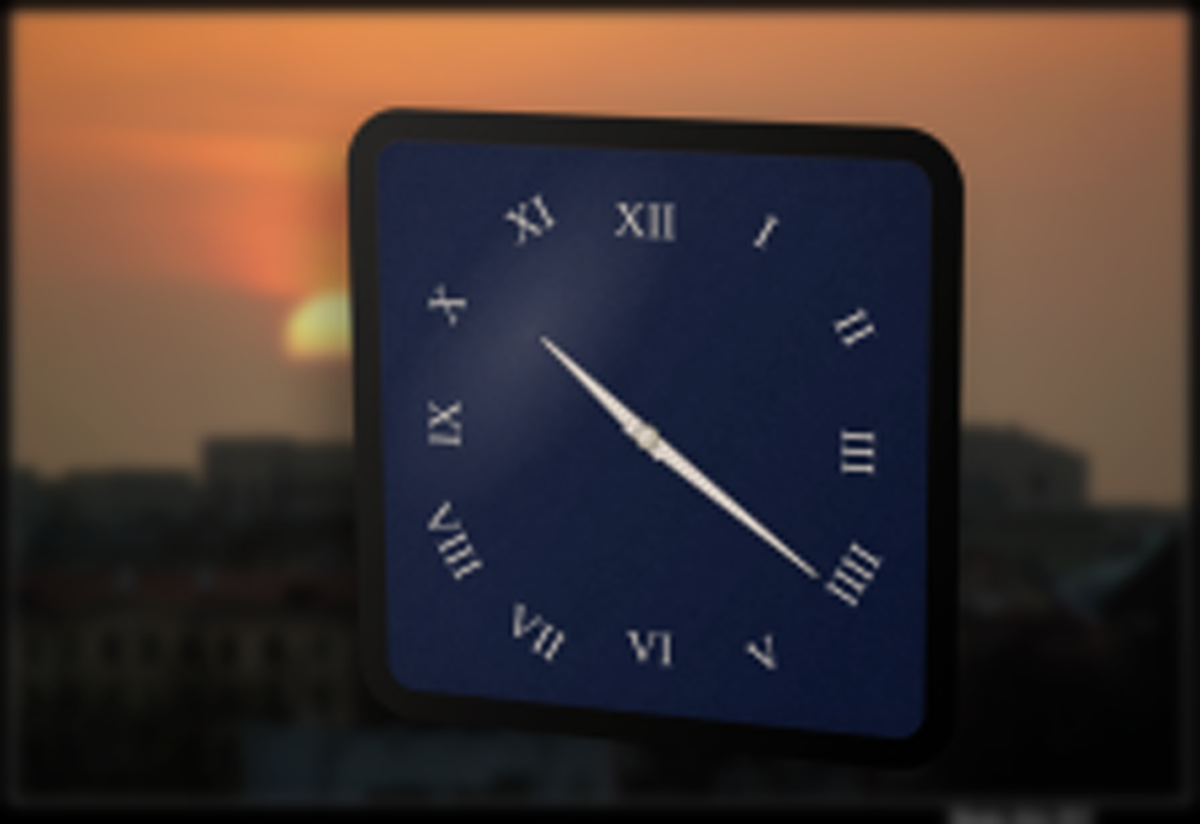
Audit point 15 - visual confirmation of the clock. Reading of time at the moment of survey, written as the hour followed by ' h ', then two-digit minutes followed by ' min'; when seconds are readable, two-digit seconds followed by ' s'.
10 h 21 min
